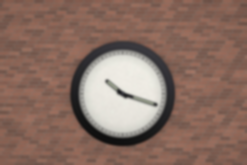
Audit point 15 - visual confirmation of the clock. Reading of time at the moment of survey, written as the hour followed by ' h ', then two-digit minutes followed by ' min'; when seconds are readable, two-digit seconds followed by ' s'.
10 h 18 min
